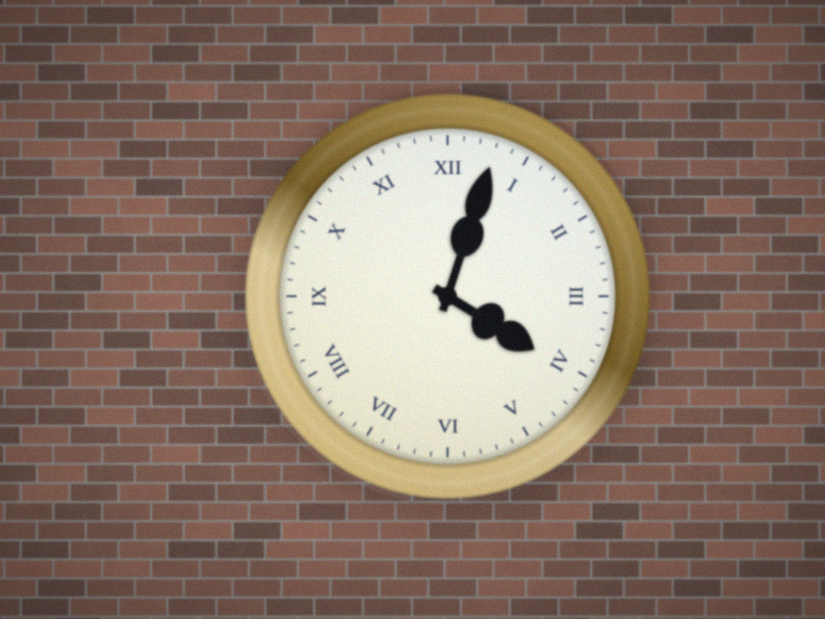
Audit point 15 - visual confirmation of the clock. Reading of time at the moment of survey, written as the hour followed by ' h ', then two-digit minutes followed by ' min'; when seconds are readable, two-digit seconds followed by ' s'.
4 h 03 min
